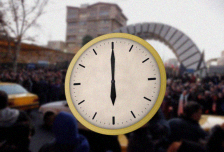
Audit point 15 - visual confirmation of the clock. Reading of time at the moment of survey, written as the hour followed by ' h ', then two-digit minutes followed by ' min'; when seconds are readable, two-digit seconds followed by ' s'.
6 h 00 min
